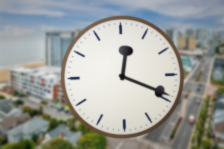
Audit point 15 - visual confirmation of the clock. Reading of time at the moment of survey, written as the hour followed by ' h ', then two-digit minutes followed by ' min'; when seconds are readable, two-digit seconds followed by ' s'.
12 h 19 min
